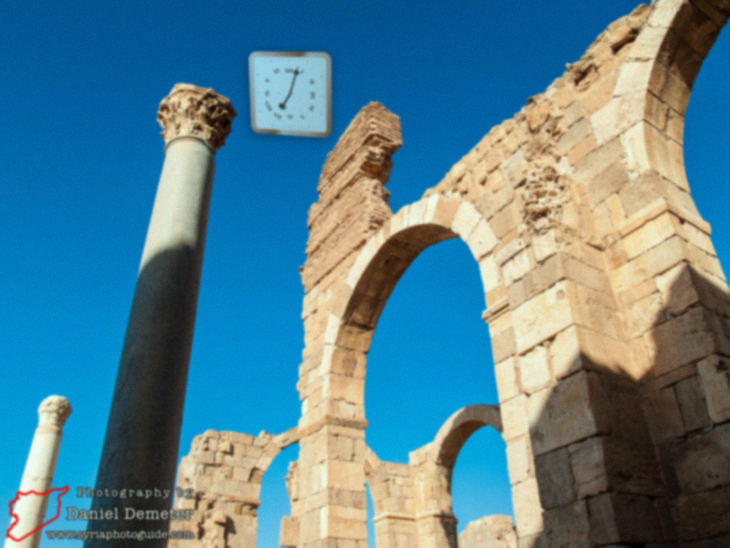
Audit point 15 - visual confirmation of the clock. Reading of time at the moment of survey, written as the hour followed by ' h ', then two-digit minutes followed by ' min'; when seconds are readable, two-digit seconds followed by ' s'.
7 h 03 min
